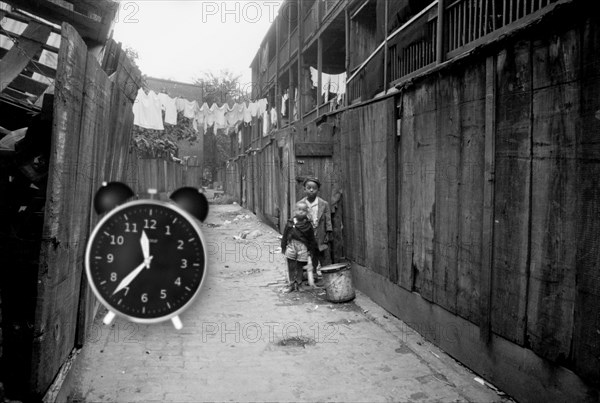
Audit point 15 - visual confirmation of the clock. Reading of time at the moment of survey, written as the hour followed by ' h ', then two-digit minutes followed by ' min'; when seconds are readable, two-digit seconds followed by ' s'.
11 h 37 min
